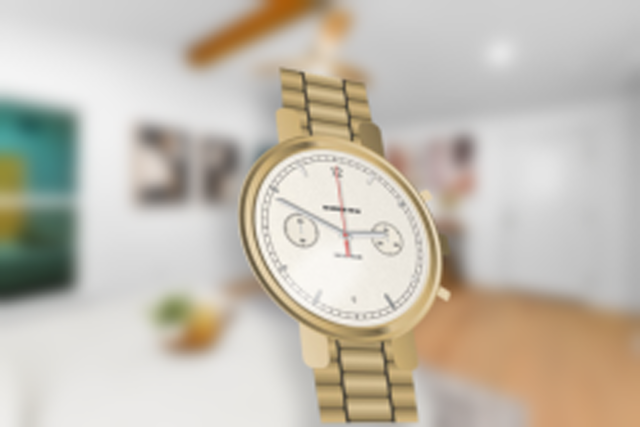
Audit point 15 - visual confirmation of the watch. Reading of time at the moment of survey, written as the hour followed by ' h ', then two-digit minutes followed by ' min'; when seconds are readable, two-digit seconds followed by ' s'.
2 h 49 min
